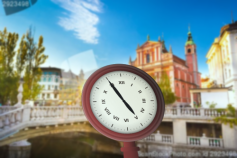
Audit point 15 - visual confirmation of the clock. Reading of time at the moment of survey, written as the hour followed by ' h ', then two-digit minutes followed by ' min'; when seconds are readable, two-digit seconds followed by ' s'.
4 h 55 min
